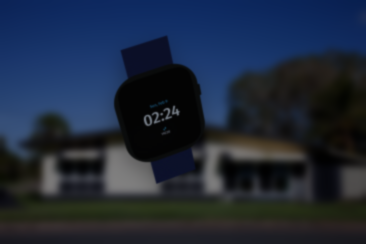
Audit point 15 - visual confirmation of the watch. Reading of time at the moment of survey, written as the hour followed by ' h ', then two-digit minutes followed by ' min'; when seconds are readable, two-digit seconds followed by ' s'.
2 h 24 min
